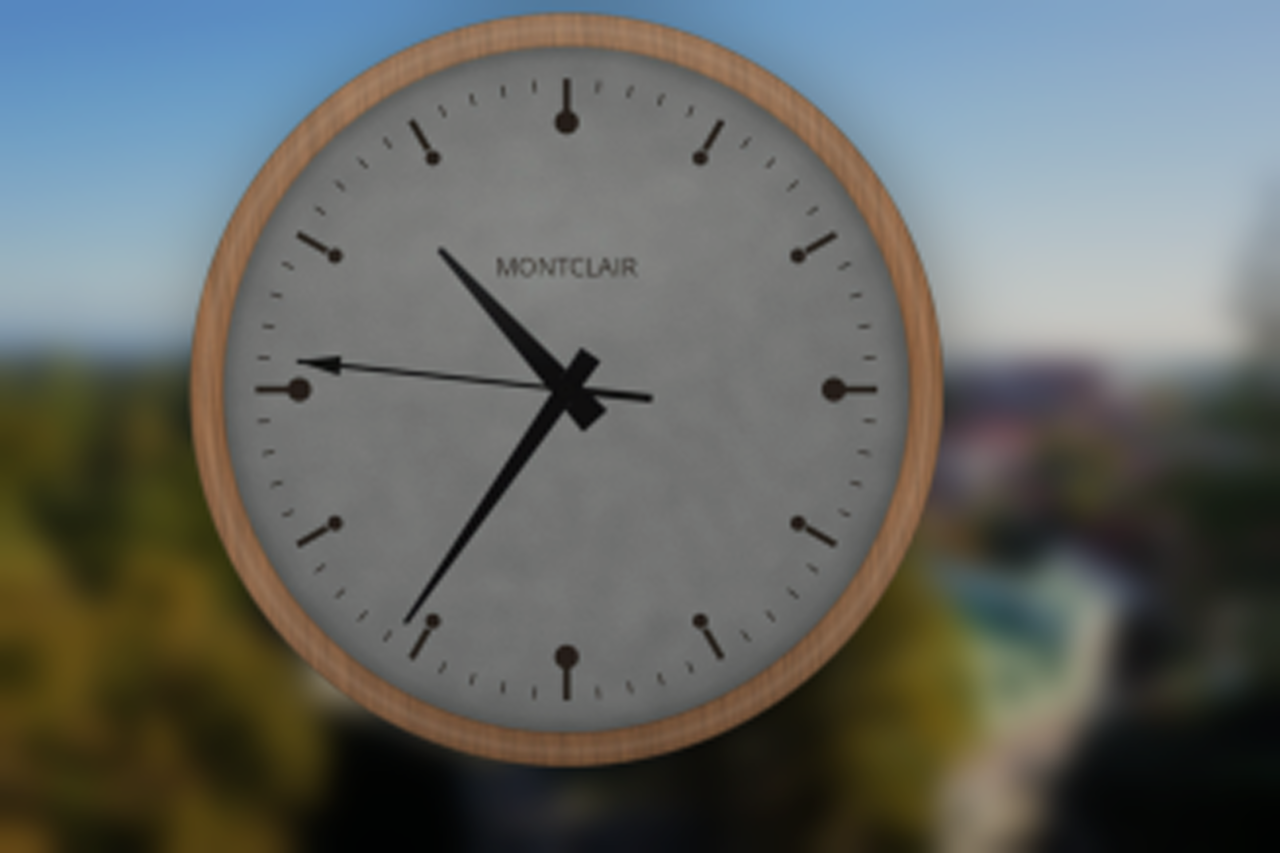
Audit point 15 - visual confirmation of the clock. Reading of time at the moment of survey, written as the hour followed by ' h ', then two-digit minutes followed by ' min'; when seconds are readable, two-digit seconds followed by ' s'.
10 h 35 min 46 s
